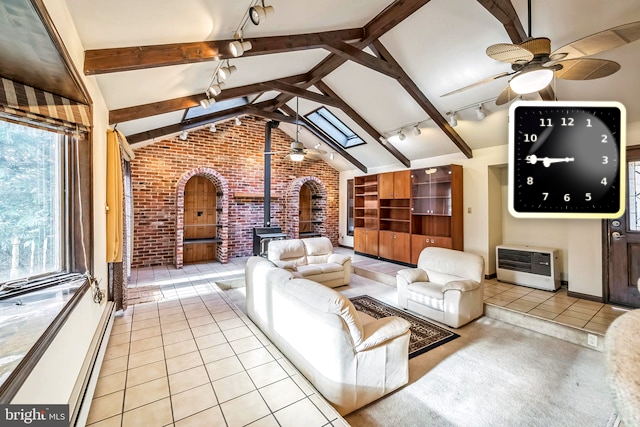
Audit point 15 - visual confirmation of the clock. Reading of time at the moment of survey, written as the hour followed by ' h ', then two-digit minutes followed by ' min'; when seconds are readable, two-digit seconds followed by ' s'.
8 h 45 min
